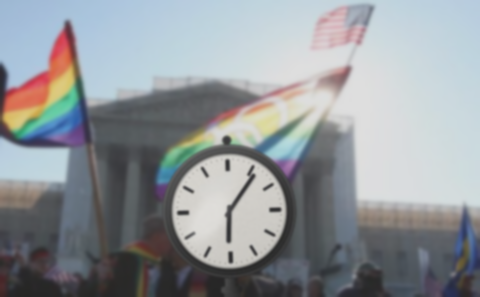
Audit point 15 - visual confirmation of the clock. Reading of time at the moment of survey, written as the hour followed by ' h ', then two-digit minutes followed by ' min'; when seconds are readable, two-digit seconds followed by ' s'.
6 h 06 min
